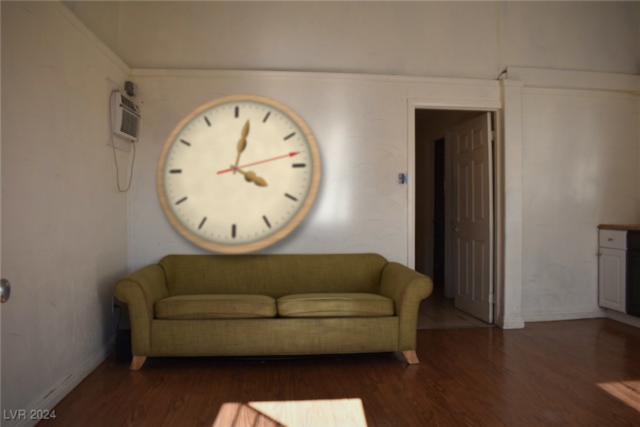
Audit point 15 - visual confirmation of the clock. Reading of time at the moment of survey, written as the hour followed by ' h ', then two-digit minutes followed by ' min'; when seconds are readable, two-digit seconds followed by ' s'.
4 h 02 min 13 s
